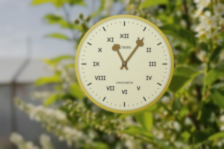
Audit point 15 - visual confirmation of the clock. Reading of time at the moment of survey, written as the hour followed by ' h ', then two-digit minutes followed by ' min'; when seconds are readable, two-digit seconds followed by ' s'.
11 h 06 min
